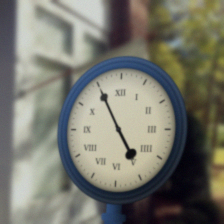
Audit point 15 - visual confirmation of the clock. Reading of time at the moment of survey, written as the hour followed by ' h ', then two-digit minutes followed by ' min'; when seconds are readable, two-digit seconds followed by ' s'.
4 h 55 min
